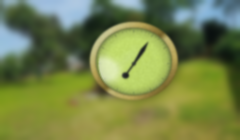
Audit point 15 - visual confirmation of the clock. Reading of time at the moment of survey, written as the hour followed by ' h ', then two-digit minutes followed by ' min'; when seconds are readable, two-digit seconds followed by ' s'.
7 h 05 min
